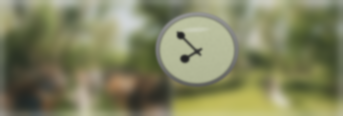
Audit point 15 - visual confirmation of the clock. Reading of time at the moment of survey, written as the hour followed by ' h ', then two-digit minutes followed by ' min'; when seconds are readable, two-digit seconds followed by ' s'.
7 h 53 min
